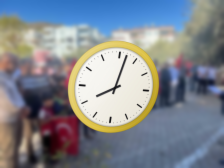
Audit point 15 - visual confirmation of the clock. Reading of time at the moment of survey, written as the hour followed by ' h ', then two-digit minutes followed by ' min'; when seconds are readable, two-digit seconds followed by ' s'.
8 h 02 min
